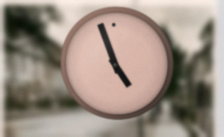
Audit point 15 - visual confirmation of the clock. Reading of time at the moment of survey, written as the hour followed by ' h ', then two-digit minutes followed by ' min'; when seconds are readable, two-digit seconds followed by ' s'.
4 h 57 min
